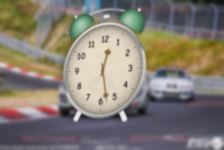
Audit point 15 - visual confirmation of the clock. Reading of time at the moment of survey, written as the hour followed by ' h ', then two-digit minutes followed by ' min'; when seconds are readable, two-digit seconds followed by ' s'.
12 h 28 min
